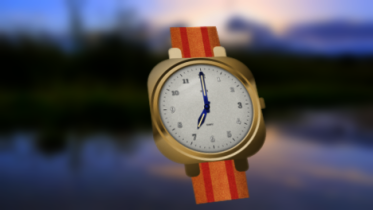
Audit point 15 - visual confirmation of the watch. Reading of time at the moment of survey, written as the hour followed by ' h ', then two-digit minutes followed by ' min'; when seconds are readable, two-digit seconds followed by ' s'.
7 h 00 min
